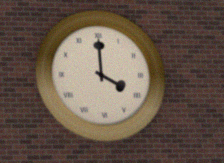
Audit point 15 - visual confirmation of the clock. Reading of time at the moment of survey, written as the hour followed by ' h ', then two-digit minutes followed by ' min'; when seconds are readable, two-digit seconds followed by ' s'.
4 h 00 min
